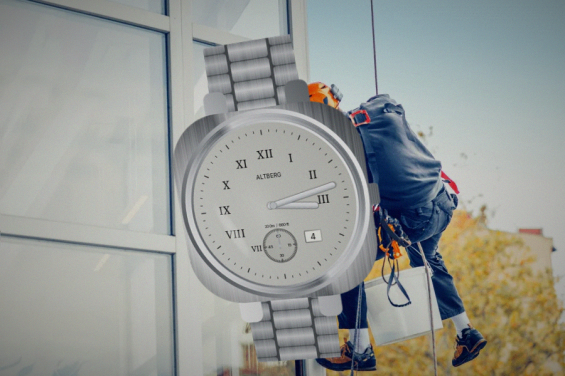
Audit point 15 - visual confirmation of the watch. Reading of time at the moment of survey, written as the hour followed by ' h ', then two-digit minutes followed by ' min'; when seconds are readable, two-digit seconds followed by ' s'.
3 h 13 min
